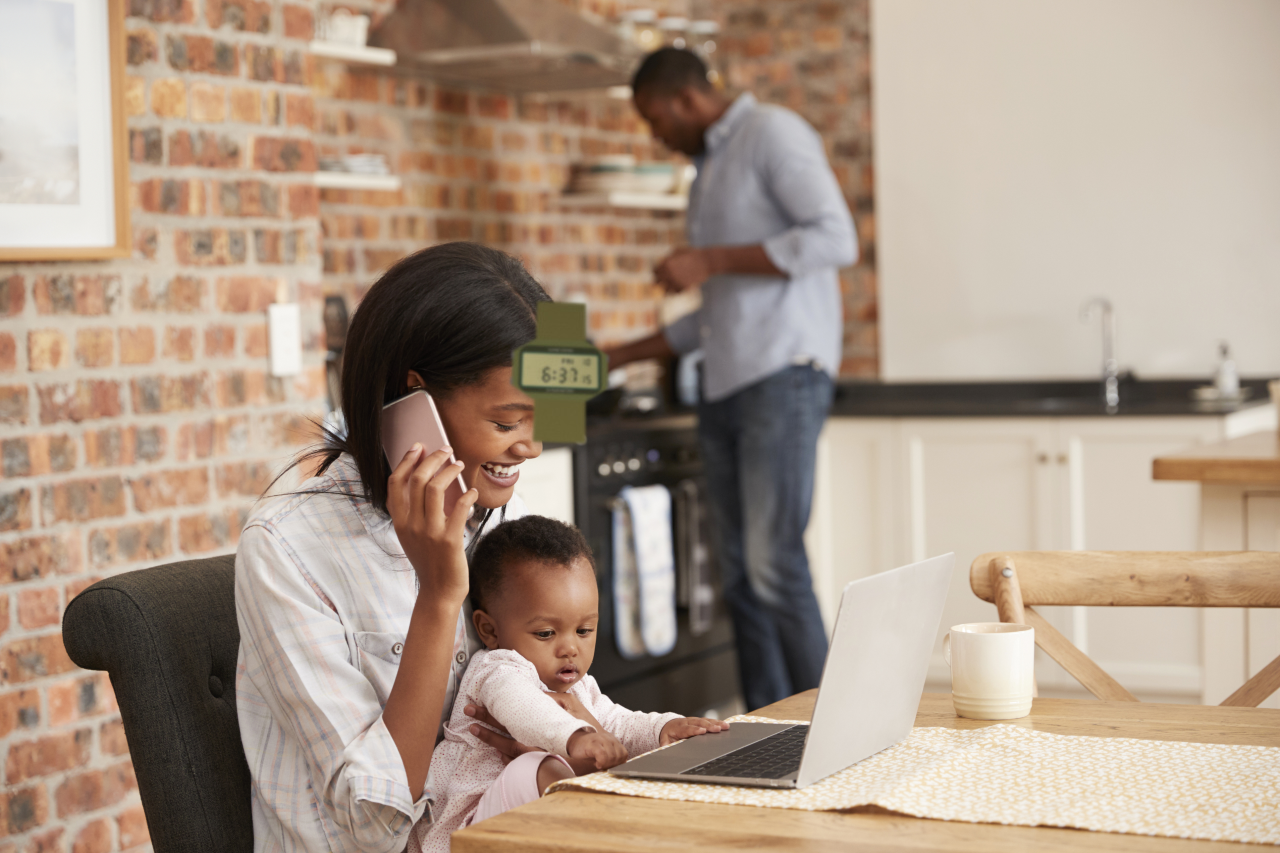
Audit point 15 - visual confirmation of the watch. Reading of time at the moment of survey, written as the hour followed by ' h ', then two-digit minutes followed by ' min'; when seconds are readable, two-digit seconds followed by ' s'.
6 h 37 min
